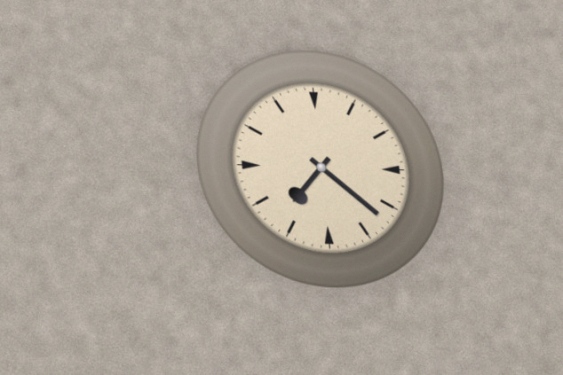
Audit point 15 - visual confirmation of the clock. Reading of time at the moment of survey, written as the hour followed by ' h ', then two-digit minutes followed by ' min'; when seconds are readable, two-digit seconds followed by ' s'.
7 h 22 min
